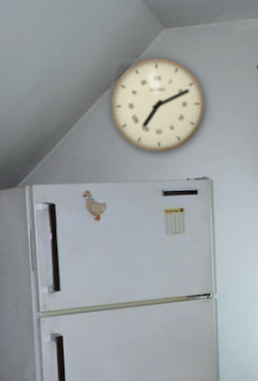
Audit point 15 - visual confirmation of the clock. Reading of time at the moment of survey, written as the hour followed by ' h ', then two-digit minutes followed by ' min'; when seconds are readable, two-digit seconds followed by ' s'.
7 h 11 min
